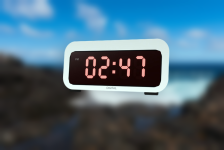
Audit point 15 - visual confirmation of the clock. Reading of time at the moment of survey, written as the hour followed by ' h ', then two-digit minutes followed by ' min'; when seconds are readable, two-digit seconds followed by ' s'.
2 h 47 min
